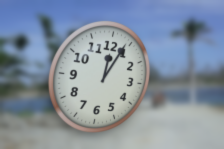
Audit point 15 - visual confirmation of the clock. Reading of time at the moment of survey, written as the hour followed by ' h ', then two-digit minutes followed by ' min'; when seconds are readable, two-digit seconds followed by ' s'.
12 h 04 min
